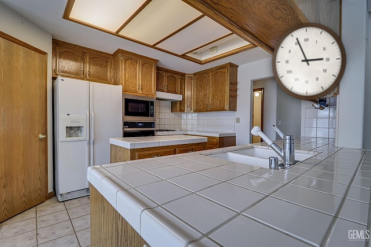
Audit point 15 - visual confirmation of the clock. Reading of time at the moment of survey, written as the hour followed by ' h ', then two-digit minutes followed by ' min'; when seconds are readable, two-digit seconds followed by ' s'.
2 h 56 min
